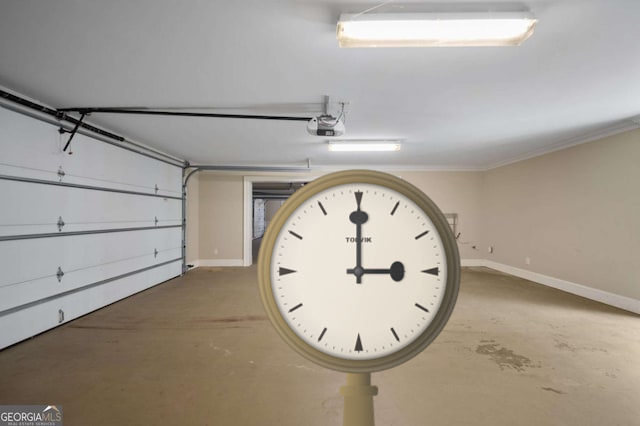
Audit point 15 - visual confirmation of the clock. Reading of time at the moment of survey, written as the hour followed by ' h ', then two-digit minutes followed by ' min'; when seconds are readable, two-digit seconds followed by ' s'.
3 h 00 min
